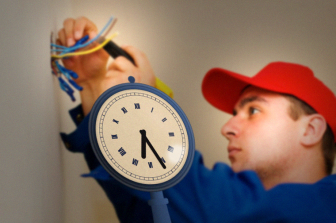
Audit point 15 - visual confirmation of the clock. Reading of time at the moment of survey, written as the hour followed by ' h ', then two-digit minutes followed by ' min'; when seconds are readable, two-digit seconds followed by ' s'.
6 h 26 min
